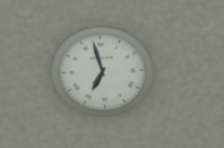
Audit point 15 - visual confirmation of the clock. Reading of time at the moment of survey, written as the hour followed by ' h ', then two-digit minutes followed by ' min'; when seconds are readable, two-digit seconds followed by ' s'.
6 h 58 min
